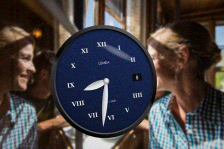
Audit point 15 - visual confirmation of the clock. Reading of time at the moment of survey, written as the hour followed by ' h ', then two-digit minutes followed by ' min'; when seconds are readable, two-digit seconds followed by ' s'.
8 h 32 min
